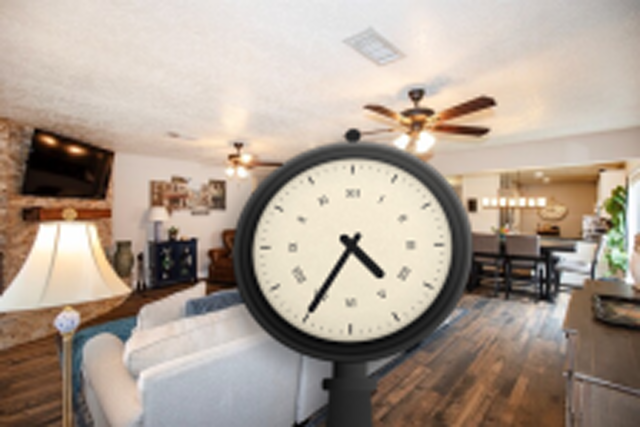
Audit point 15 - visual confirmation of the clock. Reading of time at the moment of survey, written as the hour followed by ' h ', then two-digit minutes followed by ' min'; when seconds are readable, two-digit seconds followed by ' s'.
4 h 35 min
